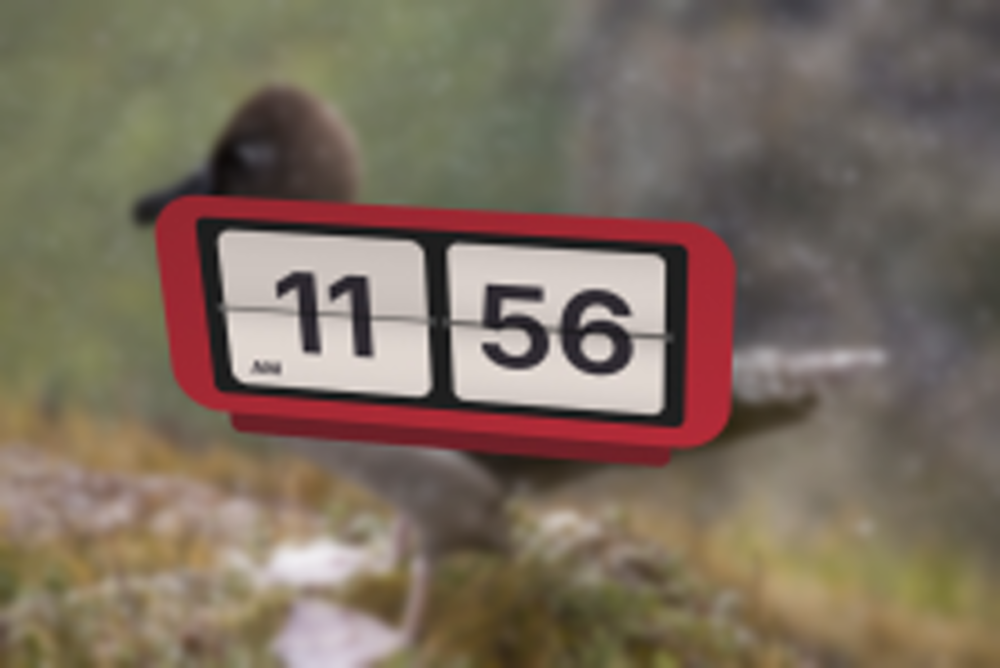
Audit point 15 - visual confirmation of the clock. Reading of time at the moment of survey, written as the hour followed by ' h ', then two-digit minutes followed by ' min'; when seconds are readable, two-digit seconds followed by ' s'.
11 h 56 min
